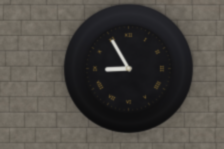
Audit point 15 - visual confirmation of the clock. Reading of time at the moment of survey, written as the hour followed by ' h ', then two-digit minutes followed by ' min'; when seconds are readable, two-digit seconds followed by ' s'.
8 h 55 min
